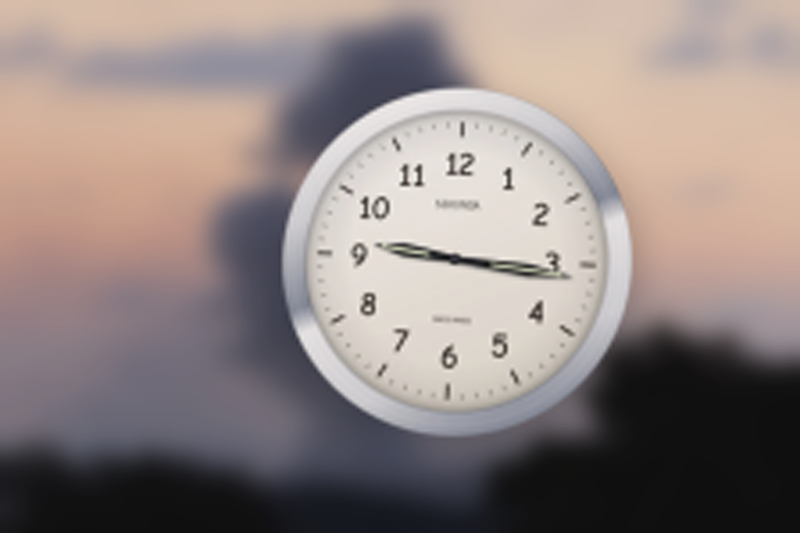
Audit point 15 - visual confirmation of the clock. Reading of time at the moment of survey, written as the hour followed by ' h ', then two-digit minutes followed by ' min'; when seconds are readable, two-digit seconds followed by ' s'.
9 h 16 min
